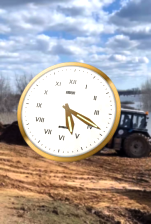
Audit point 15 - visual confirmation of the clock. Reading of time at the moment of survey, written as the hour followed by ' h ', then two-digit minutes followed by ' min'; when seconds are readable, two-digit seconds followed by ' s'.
5 h 19 min
